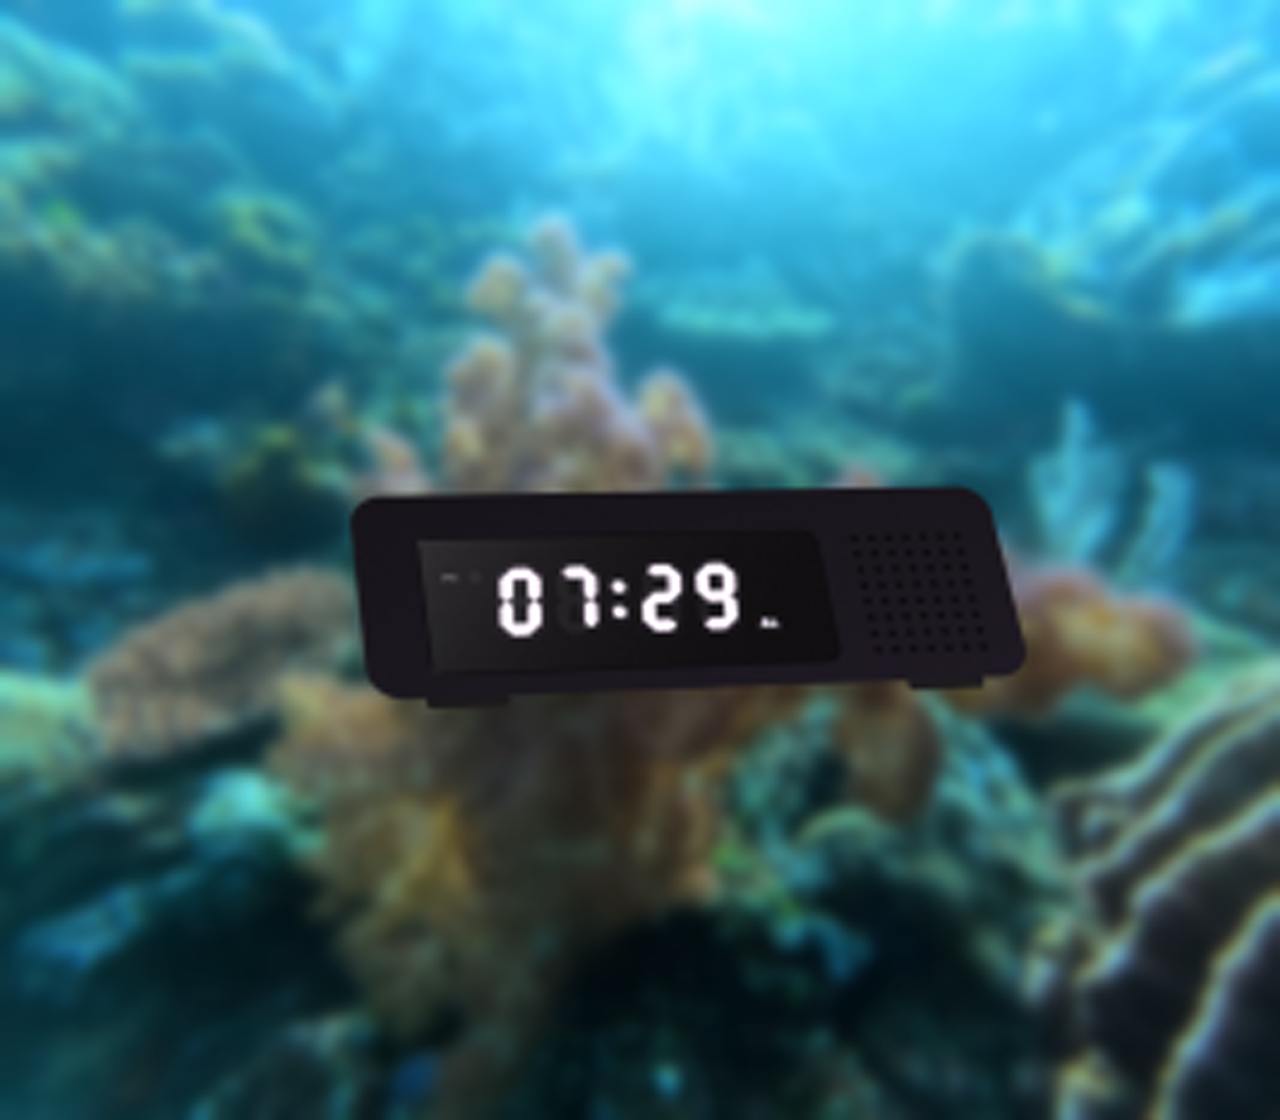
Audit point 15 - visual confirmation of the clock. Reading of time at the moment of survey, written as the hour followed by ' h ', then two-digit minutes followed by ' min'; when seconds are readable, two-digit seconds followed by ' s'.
7 h 29 min
